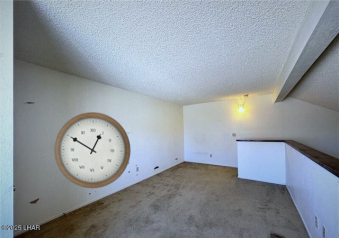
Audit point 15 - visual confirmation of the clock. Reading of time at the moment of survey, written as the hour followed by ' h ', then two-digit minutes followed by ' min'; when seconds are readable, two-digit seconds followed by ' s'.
12 h 50 min
